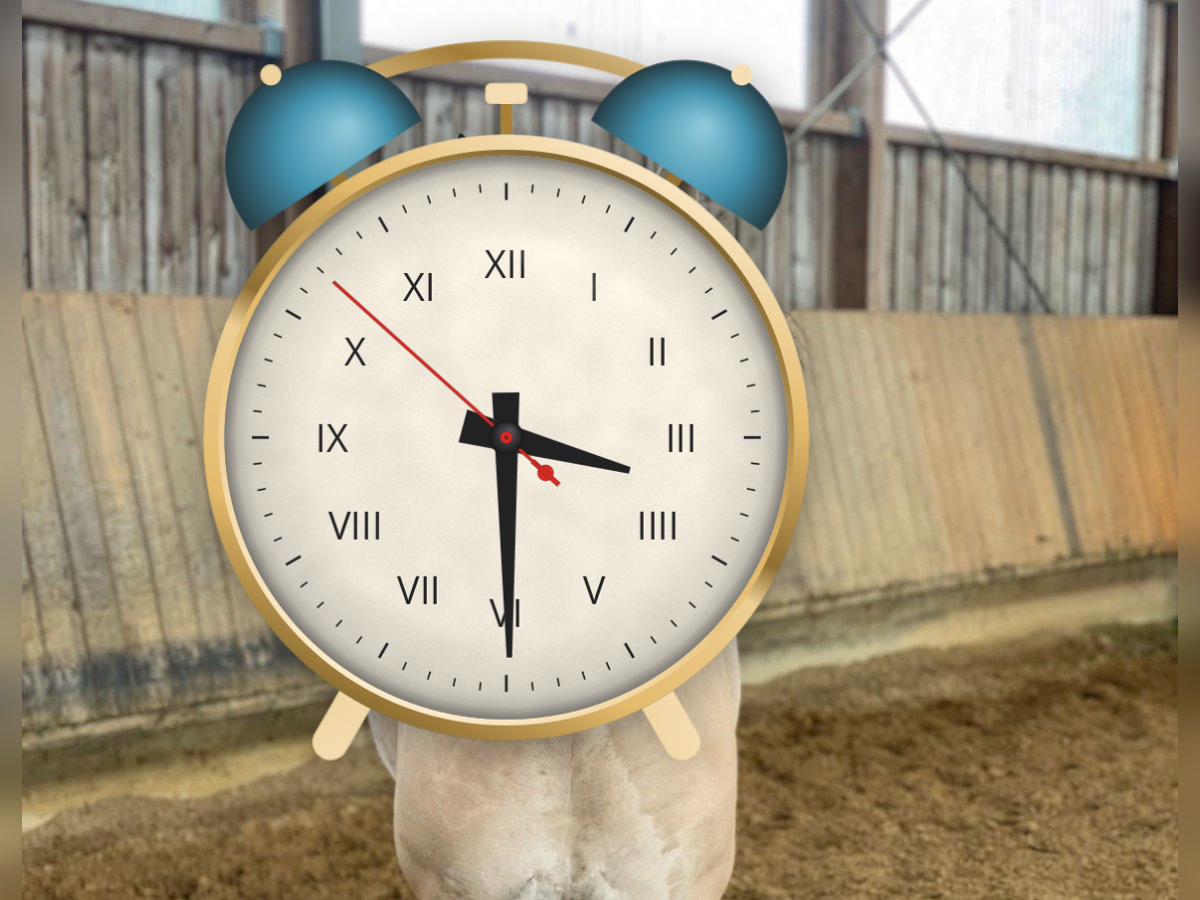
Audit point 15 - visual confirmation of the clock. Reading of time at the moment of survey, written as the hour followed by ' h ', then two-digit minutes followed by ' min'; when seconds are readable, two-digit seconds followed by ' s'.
3 h 29 min 52 s
